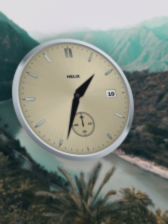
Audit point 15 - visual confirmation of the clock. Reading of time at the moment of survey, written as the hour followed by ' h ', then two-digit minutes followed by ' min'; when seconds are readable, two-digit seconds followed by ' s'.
1 h 34 min
